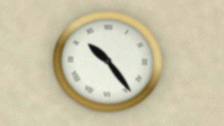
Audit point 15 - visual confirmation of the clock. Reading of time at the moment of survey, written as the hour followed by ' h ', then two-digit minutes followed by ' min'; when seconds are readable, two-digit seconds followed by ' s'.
10 h 24 min
